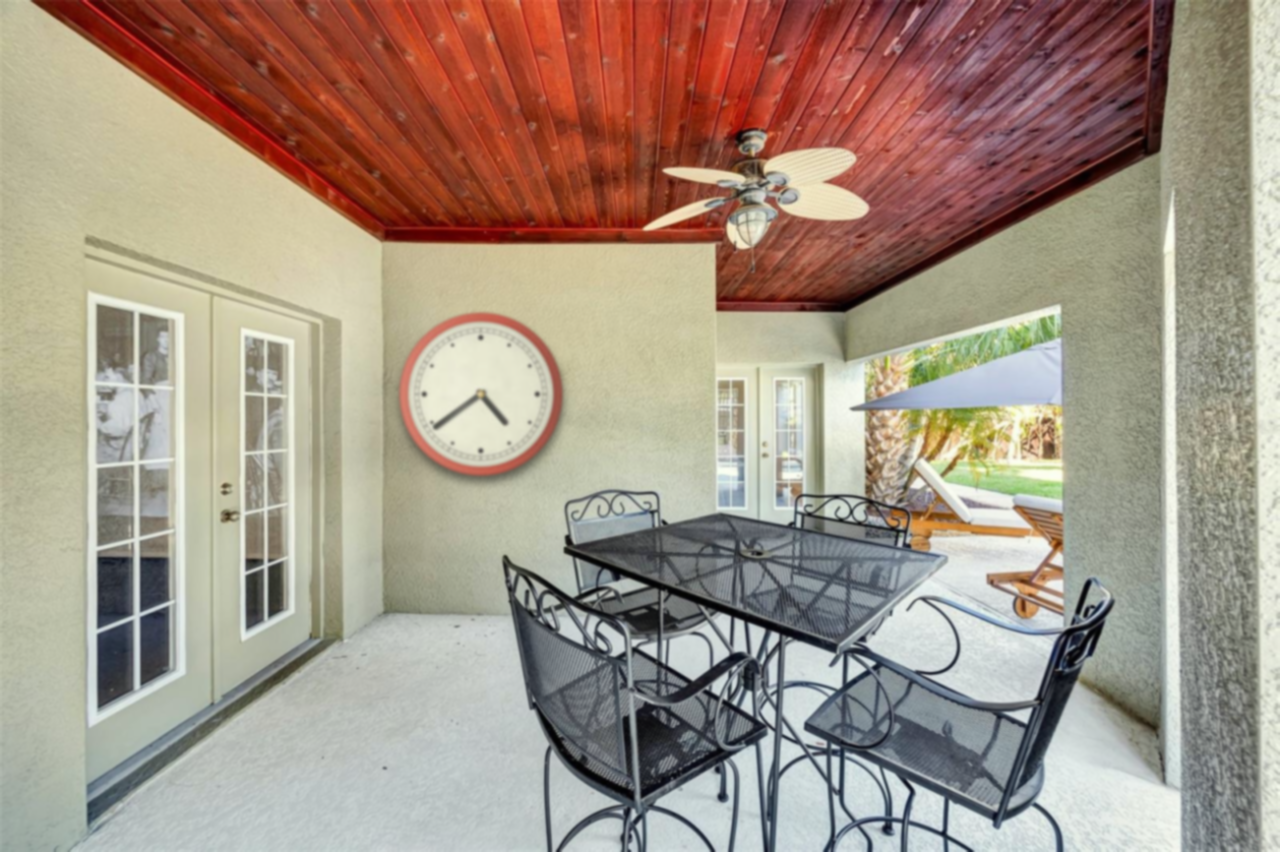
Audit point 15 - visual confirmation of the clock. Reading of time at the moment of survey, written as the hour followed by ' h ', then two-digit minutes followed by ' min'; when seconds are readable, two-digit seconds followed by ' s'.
4 h 39 min
